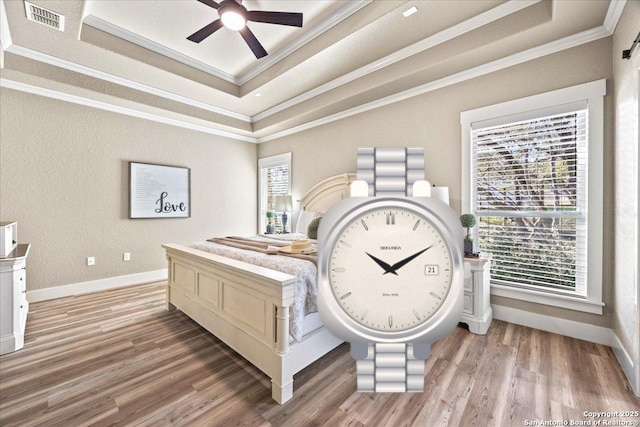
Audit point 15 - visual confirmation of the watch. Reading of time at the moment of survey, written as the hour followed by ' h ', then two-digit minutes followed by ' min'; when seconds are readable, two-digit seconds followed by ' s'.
10 h 10 min
